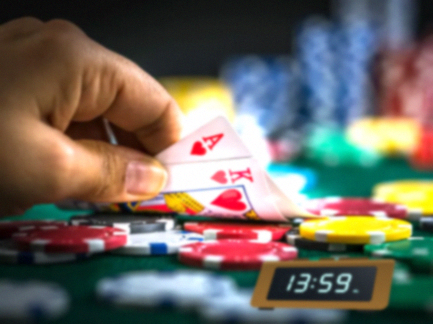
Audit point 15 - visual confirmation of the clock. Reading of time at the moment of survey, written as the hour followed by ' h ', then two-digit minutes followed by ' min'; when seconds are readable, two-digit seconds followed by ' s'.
13 h 59 min
